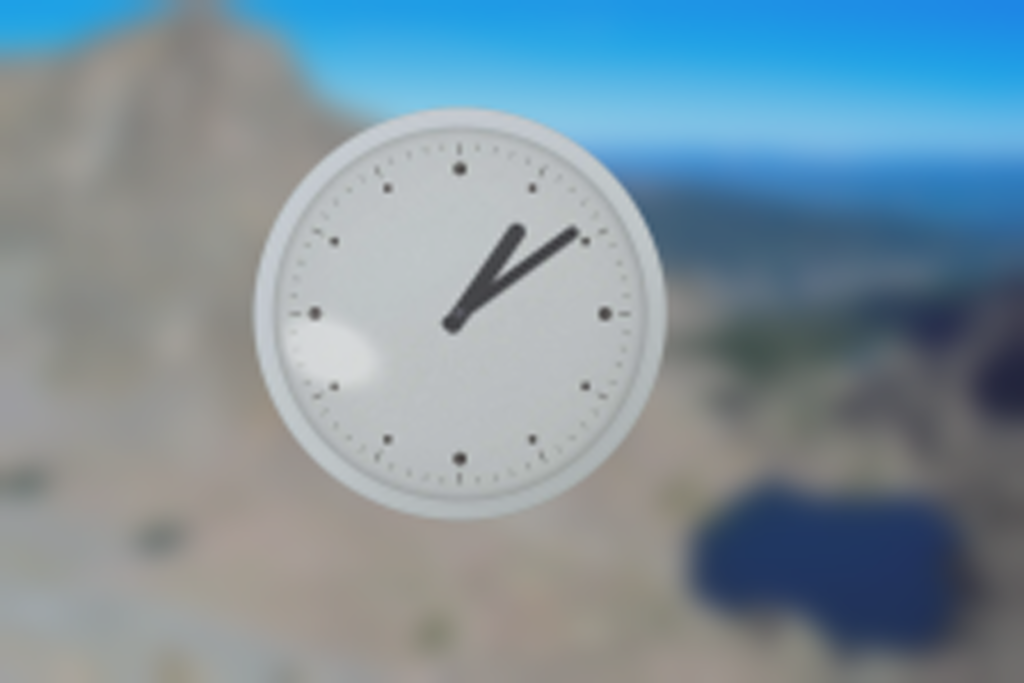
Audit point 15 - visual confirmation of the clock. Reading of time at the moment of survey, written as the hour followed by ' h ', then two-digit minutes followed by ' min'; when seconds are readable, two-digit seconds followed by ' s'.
1 h 09 min
